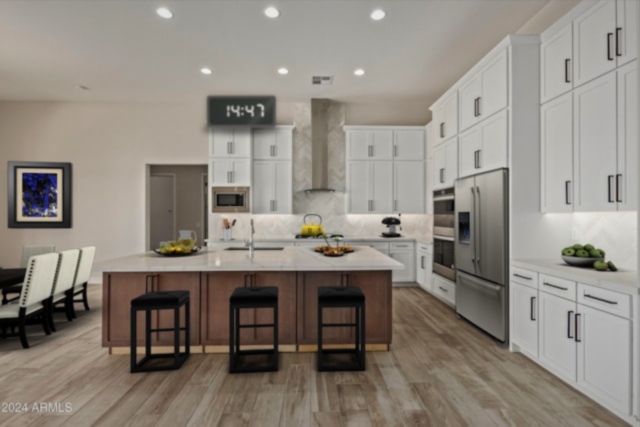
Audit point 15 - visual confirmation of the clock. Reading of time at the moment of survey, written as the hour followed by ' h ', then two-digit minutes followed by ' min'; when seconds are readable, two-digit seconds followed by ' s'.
14 h 47 min
